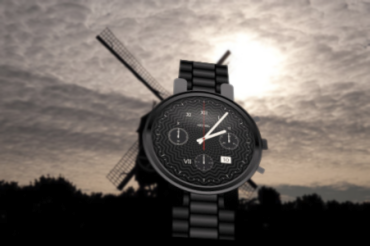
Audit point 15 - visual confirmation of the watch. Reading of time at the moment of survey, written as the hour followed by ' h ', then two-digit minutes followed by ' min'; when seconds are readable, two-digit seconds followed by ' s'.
2 h 06 min
